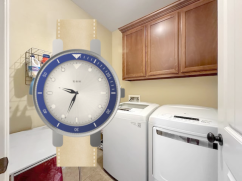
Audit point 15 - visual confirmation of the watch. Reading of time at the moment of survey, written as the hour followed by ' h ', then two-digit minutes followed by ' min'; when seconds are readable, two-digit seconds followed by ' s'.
9 h 34 min
